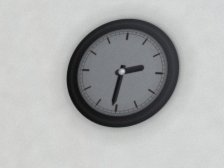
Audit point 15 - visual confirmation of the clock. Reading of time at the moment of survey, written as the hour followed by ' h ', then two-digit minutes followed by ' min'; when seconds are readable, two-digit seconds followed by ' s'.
2 h 31 min
